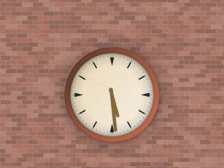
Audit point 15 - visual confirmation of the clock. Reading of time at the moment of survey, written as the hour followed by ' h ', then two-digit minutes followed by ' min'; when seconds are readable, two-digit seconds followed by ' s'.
5 h 29 min
